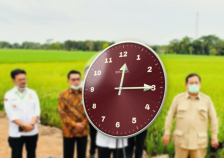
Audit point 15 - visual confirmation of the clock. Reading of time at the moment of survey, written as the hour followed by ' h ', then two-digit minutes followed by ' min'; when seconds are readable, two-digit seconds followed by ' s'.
12 h 15 min
